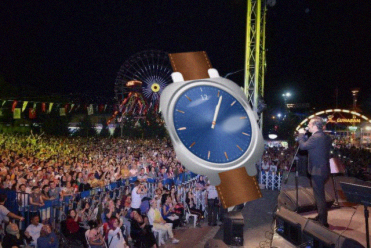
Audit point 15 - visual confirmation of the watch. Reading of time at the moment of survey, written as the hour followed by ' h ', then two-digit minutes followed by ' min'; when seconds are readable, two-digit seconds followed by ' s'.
1 h 06 min
